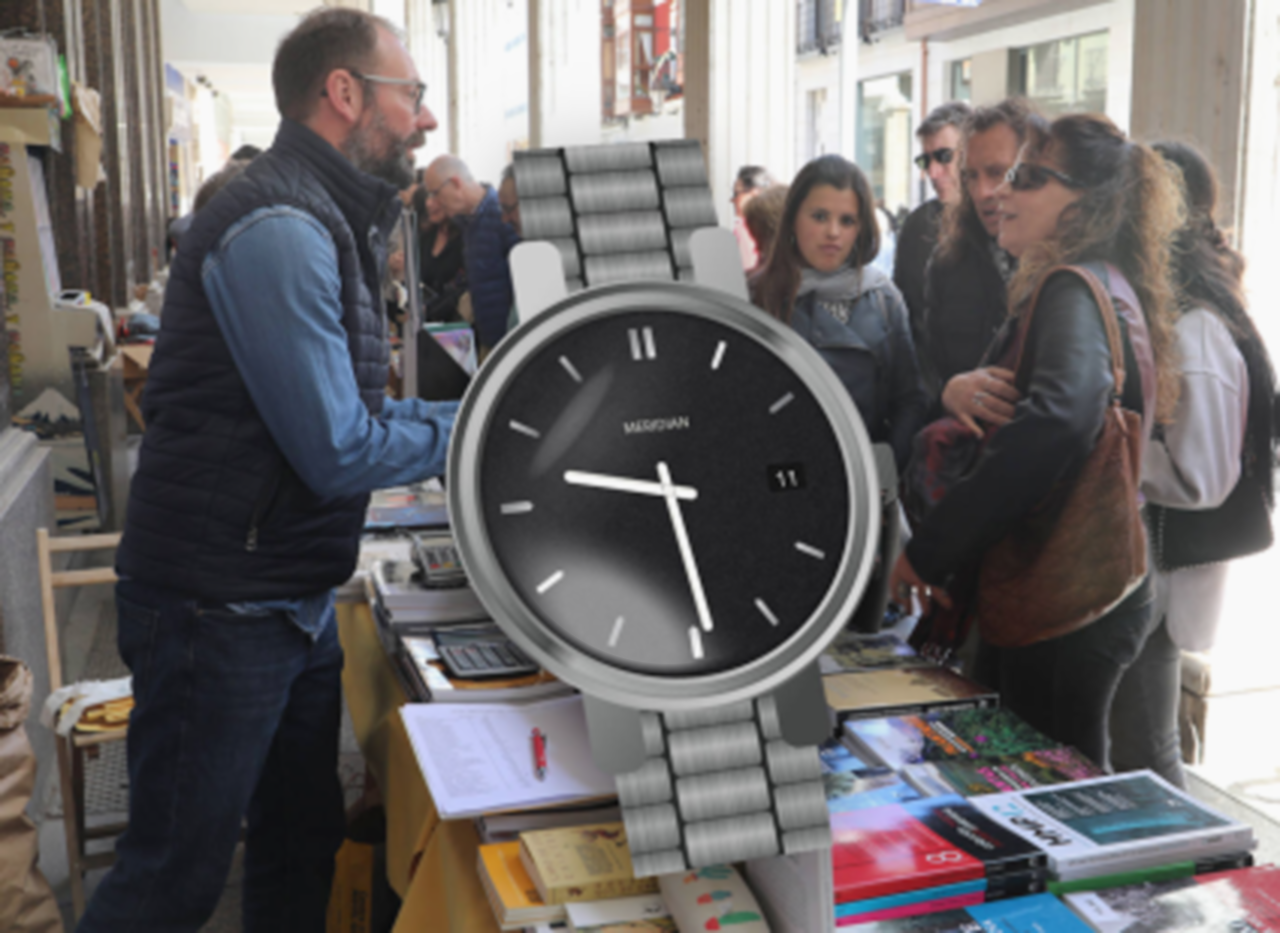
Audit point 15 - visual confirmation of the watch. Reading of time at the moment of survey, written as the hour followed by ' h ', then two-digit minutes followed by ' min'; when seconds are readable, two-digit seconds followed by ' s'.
9 h 29 min
